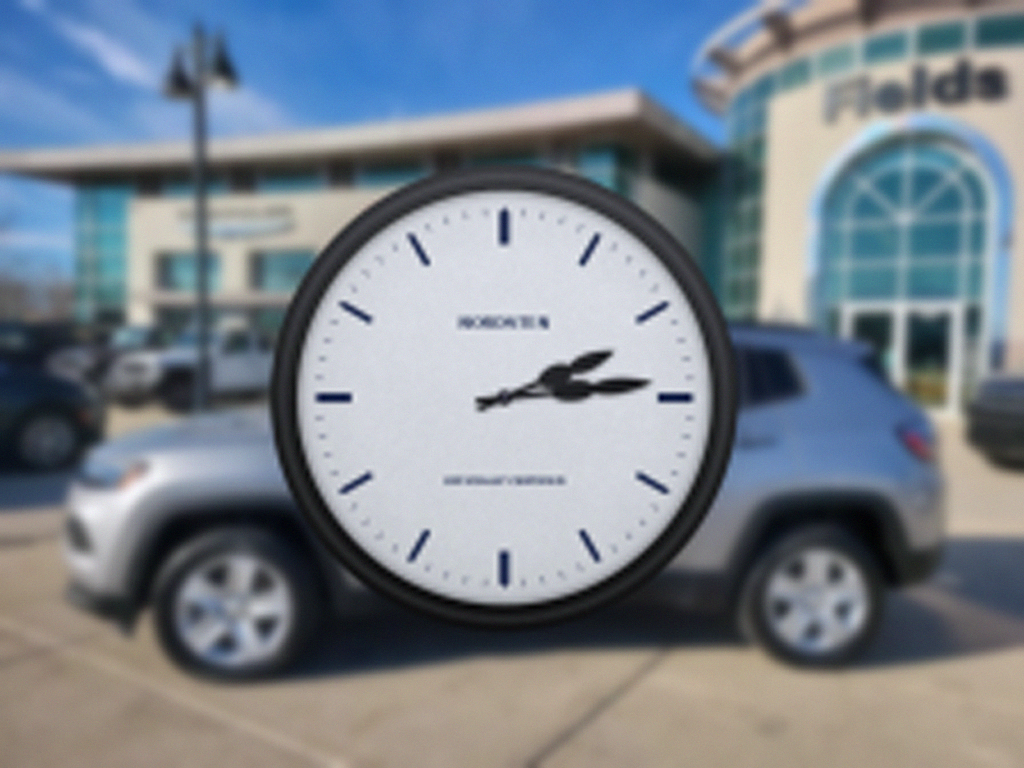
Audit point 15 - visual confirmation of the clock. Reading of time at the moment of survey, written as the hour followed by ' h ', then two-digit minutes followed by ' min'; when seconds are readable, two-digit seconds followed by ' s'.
2 h 14 min
